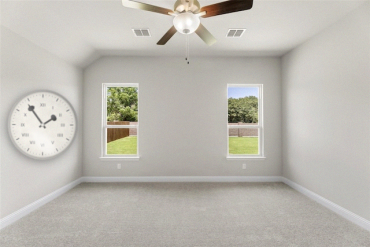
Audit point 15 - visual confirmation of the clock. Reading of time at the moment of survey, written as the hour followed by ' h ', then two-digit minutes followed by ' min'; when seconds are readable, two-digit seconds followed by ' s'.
1 h 54 min
